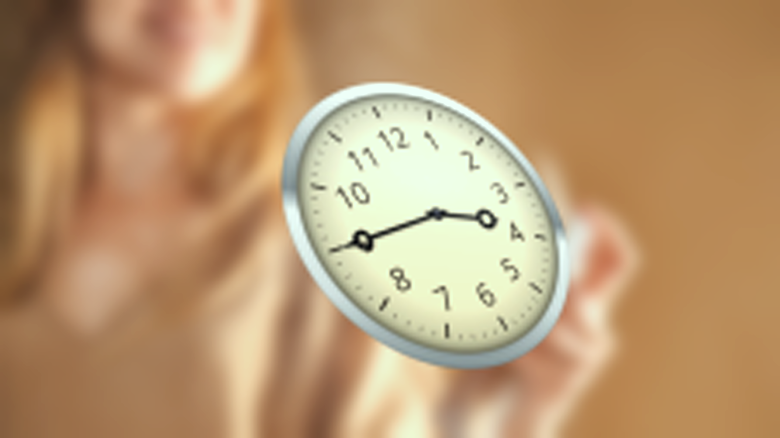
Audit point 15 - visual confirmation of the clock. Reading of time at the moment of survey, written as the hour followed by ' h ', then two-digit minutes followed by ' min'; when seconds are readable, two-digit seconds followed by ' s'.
3 h 45 min
